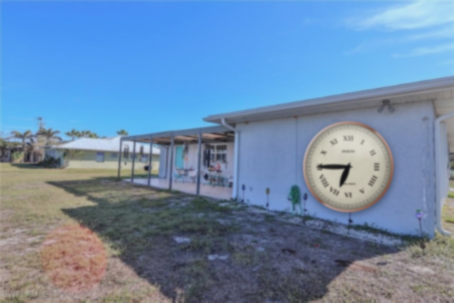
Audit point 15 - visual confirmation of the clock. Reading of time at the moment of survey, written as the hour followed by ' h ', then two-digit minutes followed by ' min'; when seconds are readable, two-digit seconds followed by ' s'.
6 h 45 min
